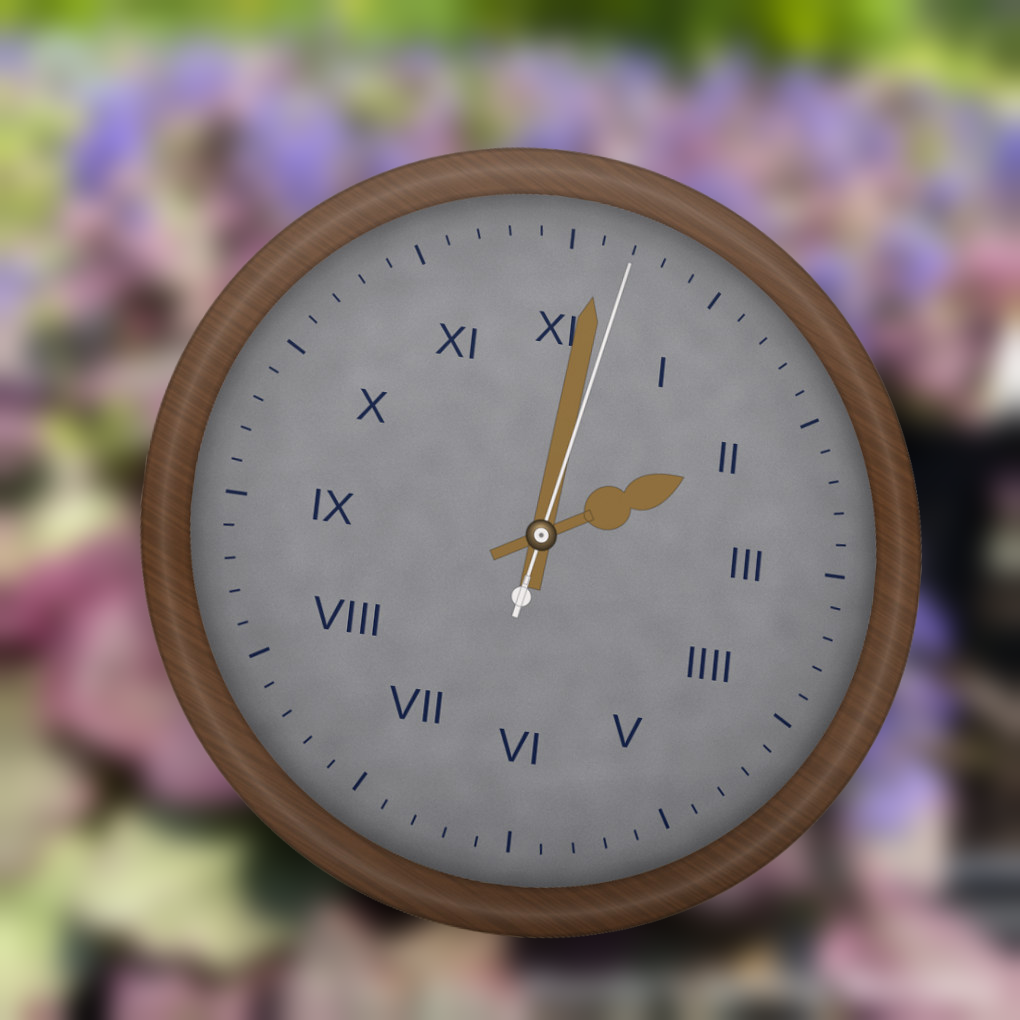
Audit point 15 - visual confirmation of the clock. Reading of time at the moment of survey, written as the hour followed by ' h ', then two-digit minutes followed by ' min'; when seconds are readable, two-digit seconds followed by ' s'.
2 h 01 min 02 s
